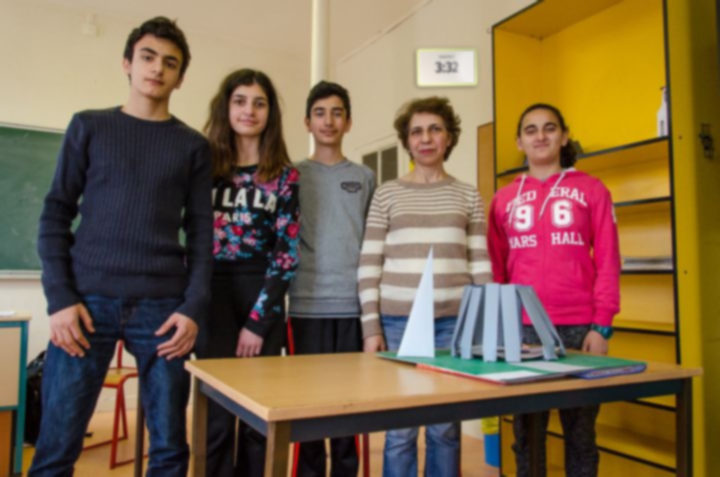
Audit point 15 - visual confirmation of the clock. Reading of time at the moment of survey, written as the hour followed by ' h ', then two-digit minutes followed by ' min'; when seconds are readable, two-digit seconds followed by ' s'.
3 h 32 min
